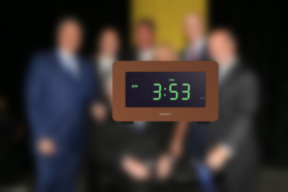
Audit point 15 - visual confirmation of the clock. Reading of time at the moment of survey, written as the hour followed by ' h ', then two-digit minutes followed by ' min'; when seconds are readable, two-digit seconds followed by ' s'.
3 h 53 min
